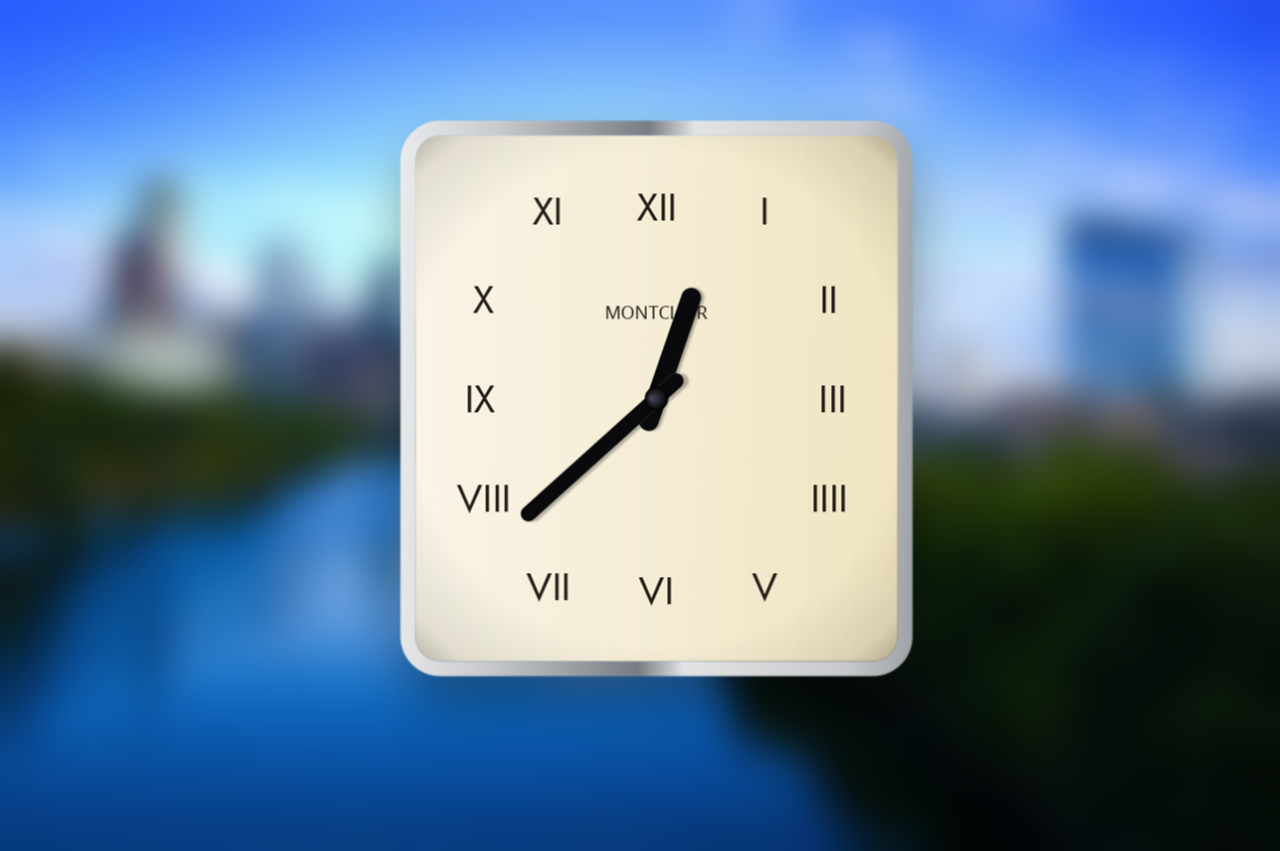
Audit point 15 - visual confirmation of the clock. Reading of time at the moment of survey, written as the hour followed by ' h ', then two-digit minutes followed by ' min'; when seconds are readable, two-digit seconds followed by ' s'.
12 h 38 min
